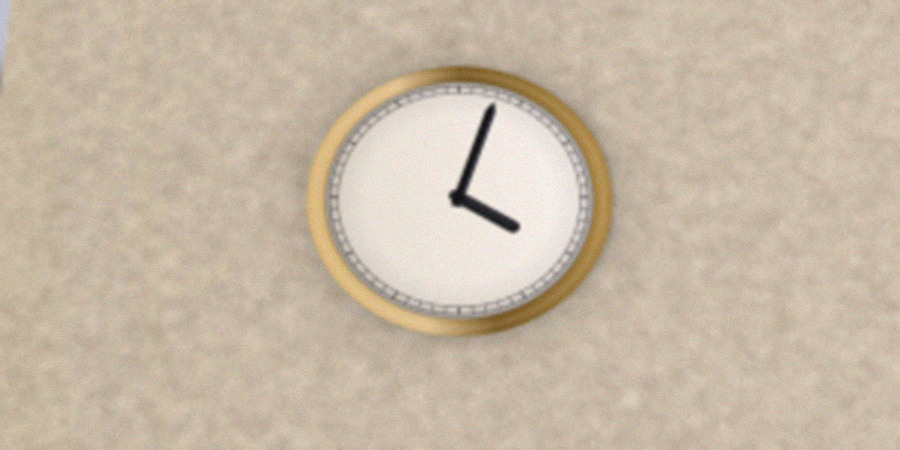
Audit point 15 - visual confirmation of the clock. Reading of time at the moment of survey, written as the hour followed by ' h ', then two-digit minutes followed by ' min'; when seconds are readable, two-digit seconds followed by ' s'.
4 h 03 min
